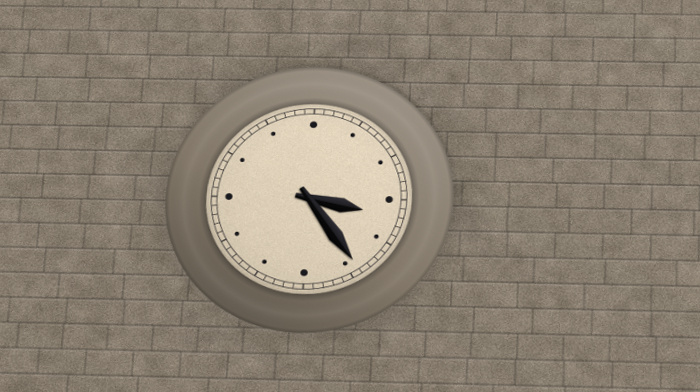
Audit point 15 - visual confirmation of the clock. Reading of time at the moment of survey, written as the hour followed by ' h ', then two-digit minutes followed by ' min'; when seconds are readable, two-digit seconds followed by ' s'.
3 h 24 min
